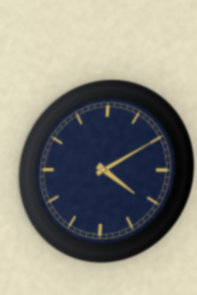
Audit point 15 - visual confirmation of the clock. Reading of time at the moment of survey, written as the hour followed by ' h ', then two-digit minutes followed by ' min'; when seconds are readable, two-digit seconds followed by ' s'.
4 h 10 min
